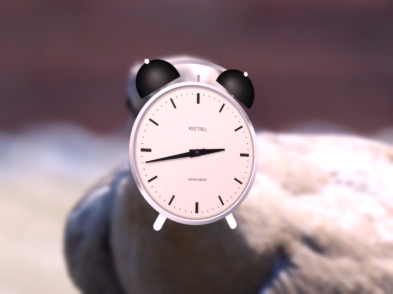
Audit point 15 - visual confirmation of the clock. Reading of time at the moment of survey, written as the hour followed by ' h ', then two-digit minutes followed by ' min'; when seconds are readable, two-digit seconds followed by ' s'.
2 h 43 min
